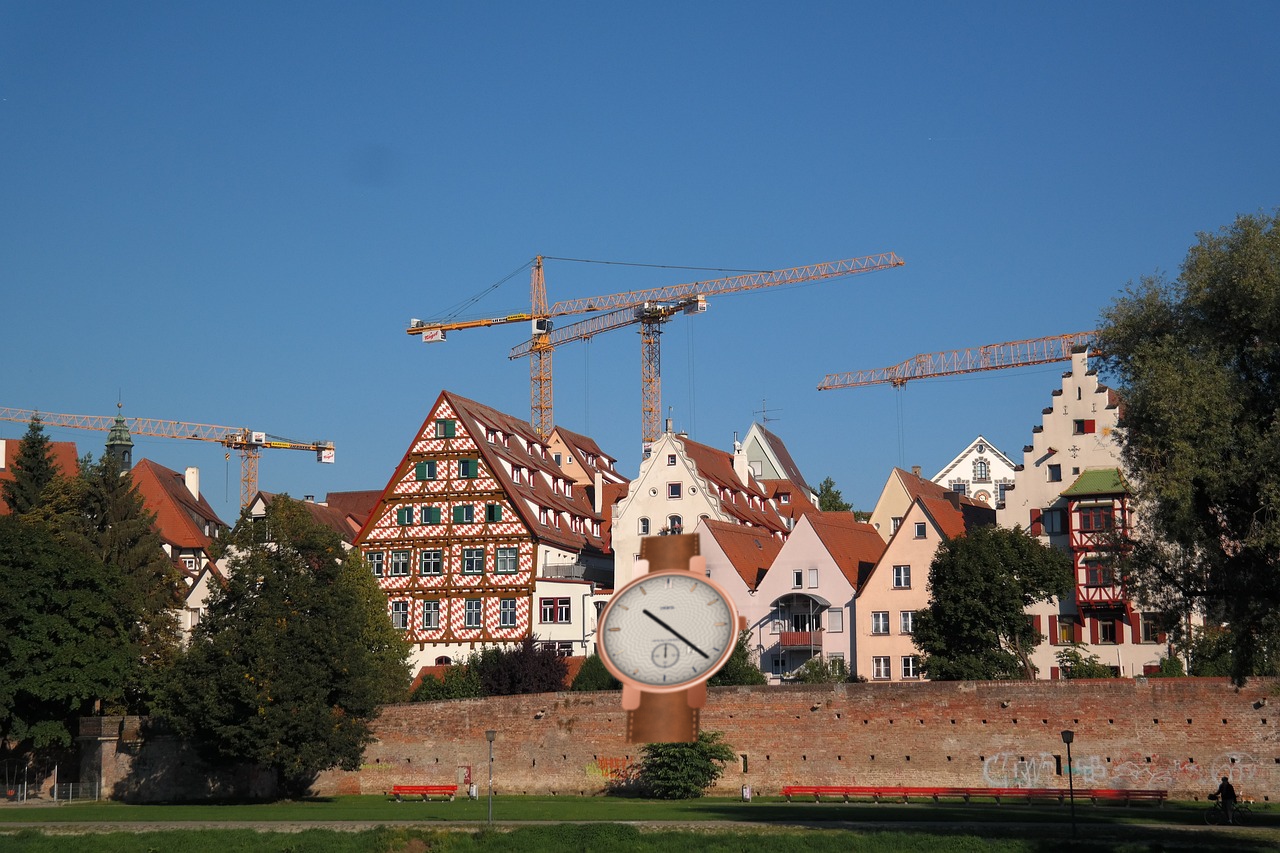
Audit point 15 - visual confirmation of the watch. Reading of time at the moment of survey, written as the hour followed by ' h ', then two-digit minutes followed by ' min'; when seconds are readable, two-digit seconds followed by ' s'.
10 h 22 min
